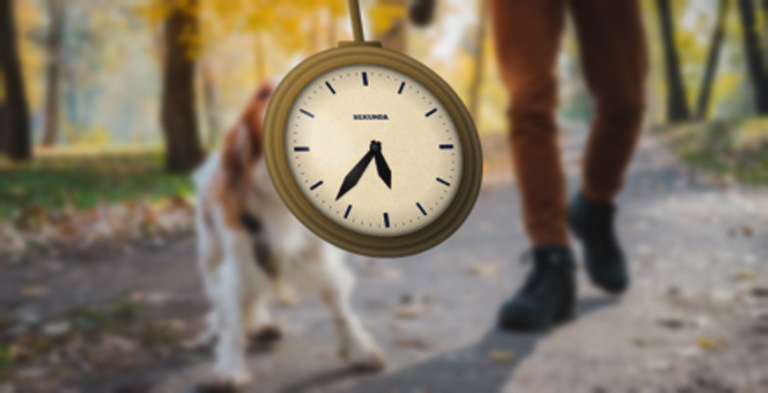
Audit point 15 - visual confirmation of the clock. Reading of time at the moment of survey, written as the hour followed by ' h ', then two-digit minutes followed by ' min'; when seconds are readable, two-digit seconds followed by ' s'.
5 h 37 min
